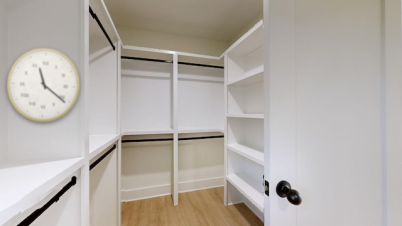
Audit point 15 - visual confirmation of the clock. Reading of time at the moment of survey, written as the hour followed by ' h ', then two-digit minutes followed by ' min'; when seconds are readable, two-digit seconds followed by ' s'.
11 h 21 min
